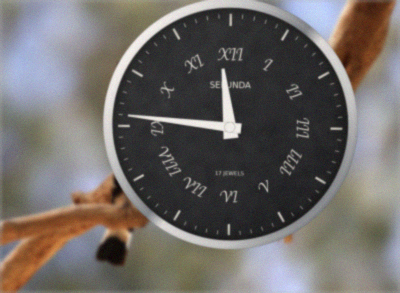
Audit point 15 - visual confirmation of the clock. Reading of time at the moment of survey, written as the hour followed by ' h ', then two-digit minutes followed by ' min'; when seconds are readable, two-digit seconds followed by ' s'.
11 h 46 min
